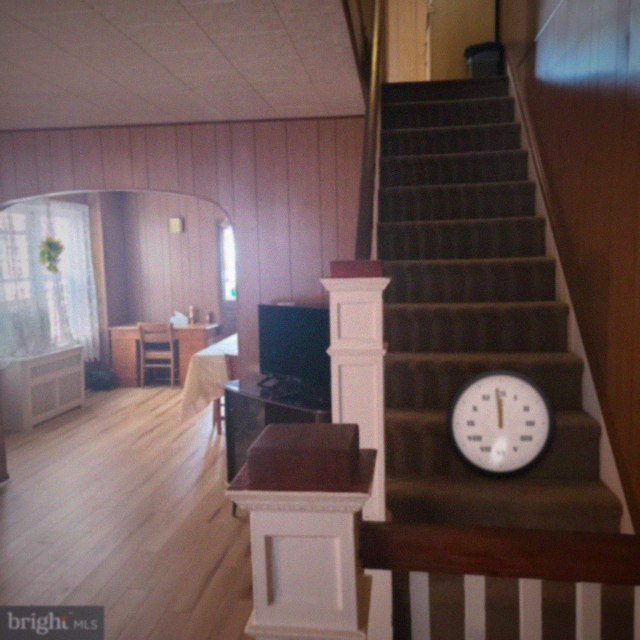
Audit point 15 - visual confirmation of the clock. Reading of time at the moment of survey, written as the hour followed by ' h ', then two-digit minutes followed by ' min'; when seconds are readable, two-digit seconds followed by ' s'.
11 h 59 min
